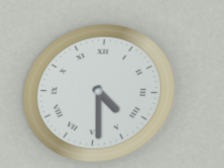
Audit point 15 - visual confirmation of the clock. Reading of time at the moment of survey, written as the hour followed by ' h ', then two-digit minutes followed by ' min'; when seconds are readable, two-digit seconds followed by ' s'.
4 h 29 min
